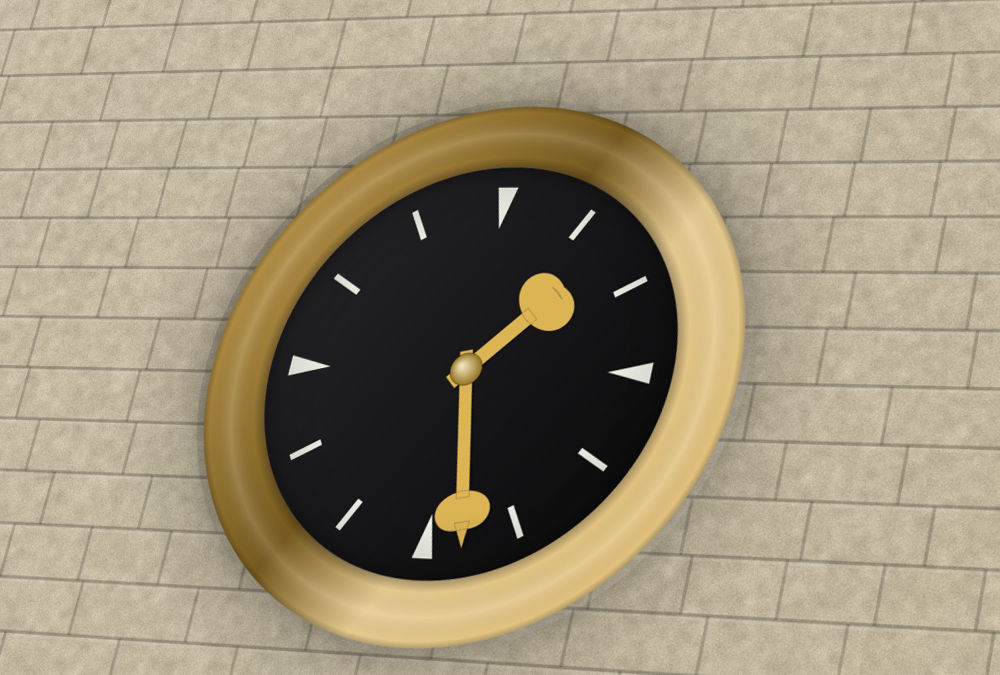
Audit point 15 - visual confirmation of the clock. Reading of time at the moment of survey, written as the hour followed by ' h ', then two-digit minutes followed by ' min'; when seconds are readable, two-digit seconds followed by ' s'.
1 h 28 min
